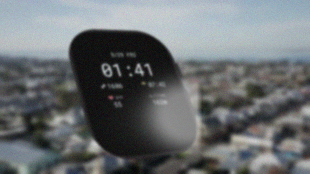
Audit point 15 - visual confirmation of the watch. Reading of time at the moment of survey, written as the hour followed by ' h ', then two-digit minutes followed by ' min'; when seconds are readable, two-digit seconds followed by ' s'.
1 h 41 min
